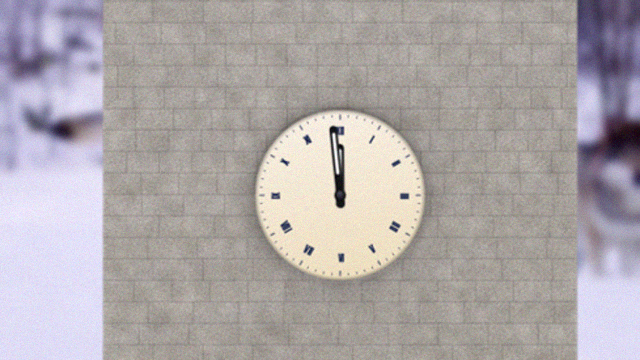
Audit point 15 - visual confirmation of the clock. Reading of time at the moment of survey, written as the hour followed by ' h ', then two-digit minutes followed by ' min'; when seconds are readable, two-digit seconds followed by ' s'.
11 h 59 min
